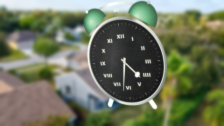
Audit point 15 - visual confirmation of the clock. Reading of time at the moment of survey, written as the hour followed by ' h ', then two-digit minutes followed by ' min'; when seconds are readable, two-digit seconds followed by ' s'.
4 h 32 min
